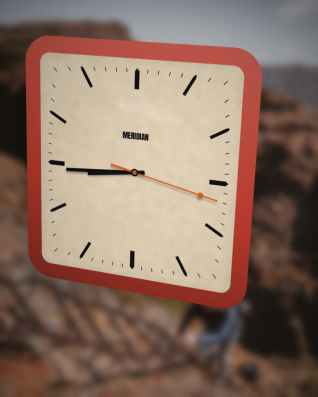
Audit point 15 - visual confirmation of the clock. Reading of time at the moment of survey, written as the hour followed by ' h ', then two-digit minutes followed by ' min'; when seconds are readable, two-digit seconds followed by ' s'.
8 h 44 min 17 s
